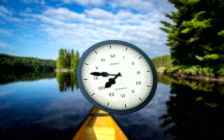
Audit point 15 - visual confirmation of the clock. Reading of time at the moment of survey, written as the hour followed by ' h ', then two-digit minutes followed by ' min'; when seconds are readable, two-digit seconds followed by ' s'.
7 h 47 min
